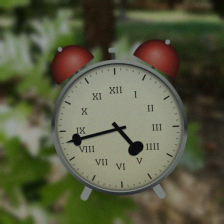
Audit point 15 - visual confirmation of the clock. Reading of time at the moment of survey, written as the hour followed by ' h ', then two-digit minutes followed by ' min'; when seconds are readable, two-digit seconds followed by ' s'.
4 h 43 min
